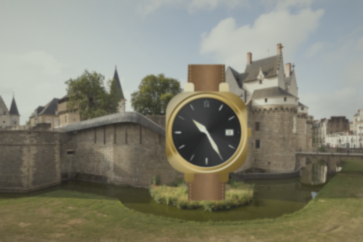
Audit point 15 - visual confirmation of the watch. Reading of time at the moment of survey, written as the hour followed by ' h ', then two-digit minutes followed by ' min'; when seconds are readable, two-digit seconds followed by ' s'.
10 h 25 min
